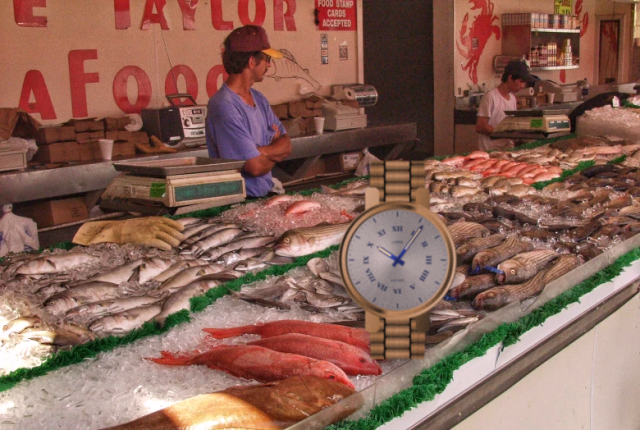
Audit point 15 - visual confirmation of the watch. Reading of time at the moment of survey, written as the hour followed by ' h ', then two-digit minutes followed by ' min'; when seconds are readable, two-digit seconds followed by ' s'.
10 h 06 min
